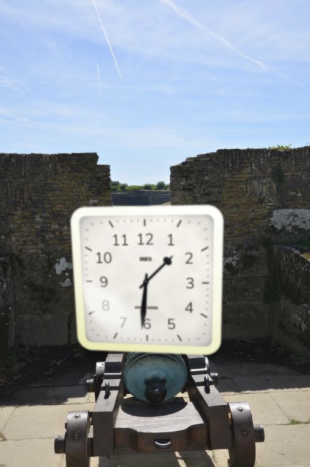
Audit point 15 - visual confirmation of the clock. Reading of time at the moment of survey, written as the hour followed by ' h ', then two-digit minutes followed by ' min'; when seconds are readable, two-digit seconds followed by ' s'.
1 h 31 min
